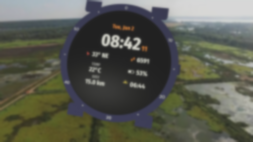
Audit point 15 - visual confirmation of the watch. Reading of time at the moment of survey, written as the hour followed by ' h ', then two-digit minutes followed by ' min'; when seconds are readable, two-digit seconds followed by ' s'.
8 h 42 min
